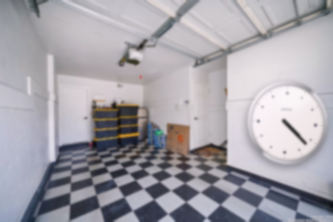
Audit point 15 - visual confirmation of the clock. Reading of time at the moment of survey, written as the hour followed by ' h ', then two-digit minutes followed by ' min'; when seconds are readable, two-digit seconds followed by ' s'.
4 h 22 min
